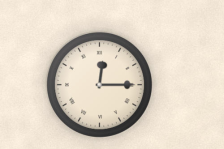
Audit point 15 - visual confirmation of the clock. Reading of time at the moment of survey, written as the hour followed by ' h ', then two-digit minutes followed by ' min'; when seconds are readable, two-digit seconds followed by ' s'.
12 h 15 min
